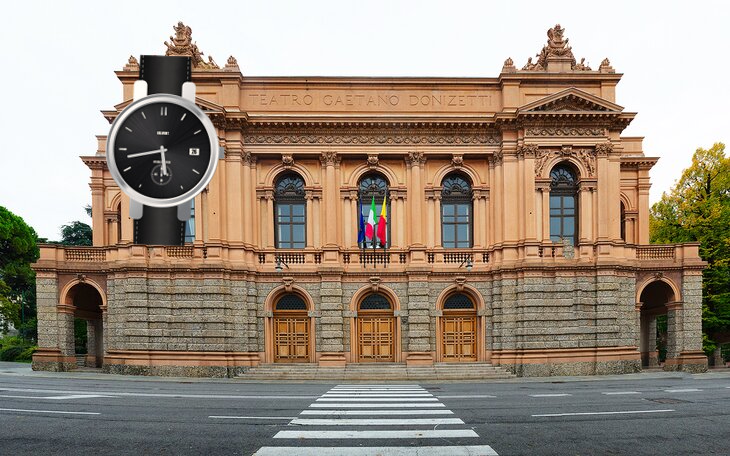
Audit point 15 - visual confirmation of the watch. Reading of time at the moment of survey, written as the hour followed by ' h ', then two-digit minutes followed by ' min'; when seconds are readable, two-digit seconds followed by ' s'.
5 h 43 min
